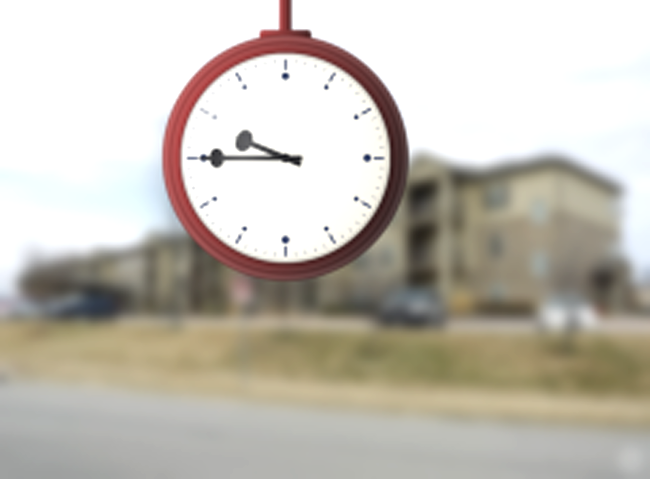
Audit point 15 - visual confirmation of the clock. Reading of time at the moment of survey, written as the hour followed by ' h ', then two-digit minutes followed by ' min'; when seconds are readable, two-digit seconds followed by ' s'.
9 h 45 min
